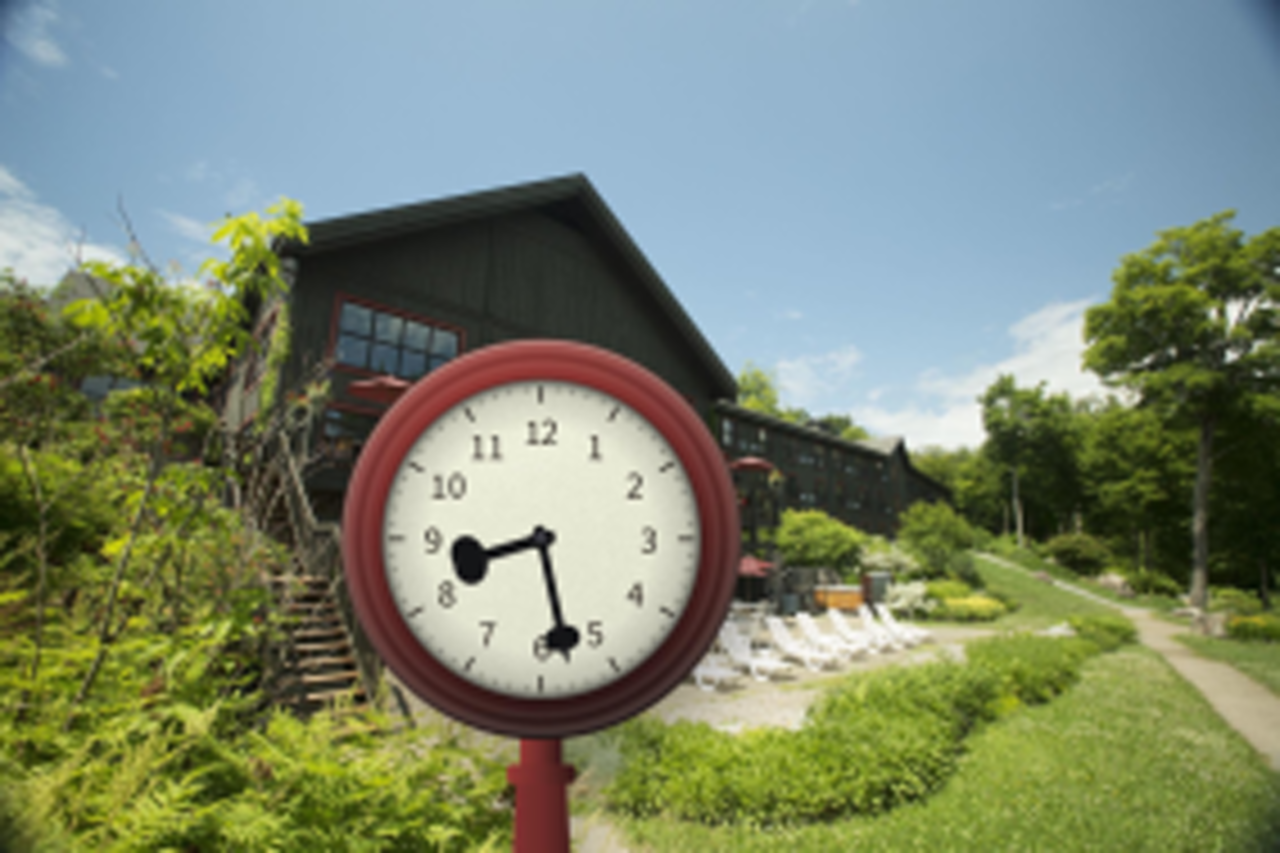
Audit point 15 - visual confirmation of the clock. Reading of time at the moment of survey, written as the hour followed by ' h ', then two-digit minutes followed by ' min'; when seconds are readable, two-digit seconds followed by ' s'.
8 h 28 min
